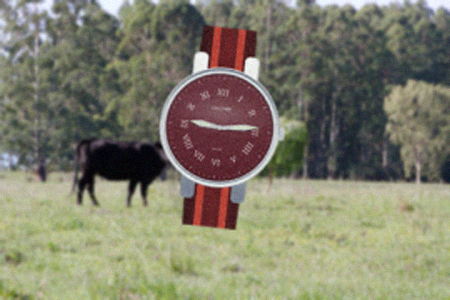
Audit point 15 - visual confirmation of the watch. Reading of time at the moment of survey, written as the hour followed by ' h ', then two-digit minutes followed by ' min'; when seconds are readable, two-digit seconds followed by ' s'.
9 h 14 min
